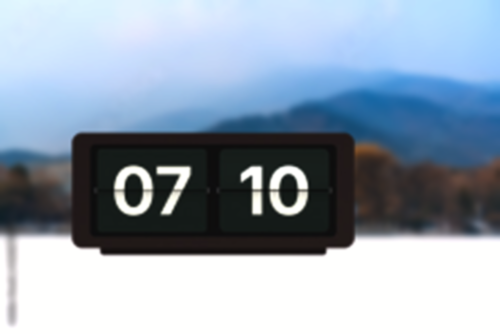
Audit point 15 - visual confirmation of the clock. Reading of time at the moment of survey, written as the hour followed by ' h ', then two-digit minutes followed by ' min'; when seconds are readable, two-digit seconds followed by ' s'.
7 h 10 min
